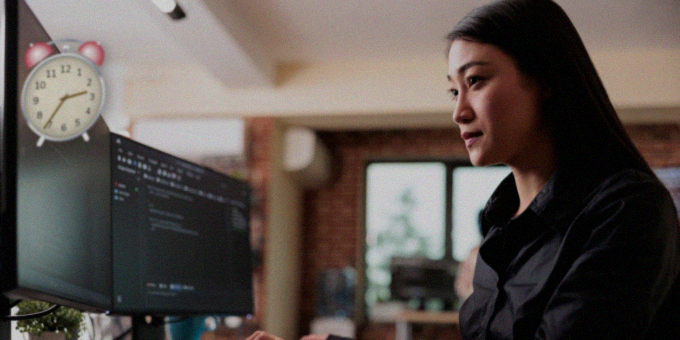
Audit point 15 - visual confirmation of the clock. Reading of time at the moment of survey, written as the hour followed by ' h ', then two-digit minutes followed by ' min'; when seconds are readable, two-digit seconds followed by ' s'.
2 h 36 min
